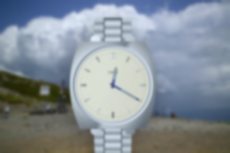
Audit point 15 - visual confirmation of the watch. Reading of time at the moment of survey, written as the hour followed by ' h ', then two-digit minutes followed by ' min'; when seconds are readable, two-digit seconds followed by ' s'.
12 h 20 min
